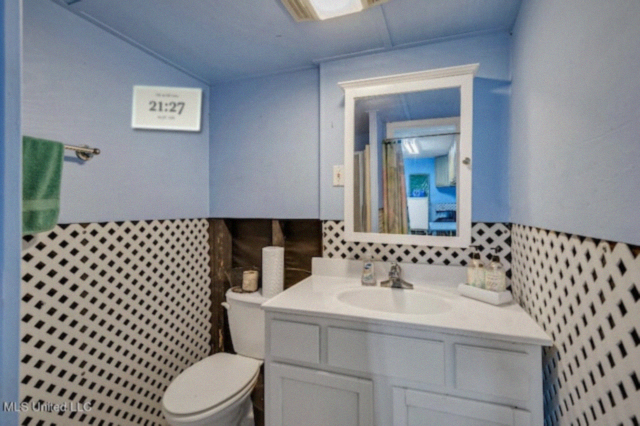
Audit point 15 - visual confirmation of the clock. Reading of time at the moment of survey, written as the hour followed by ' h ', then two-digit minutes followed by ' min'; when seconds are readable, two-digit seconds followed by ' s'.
21 h 27 min
